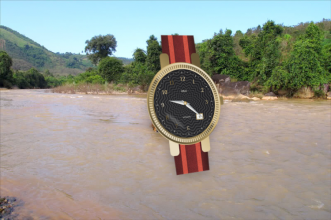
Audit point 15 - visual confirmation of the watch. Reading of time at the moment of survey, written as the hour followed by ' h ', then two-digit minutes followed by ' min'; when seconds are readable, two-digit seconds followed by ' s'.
9 h 22 min
